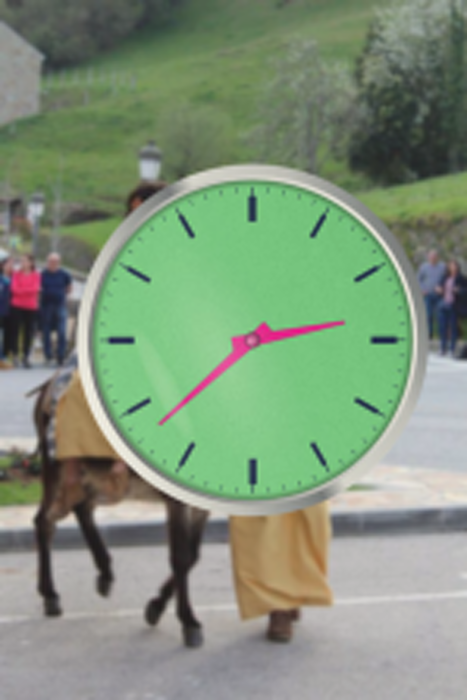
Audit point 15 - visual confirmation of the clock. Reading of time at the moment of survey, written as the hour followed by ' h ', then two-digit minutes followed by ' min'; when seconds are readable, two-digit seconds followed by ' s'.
2 h 38 min
